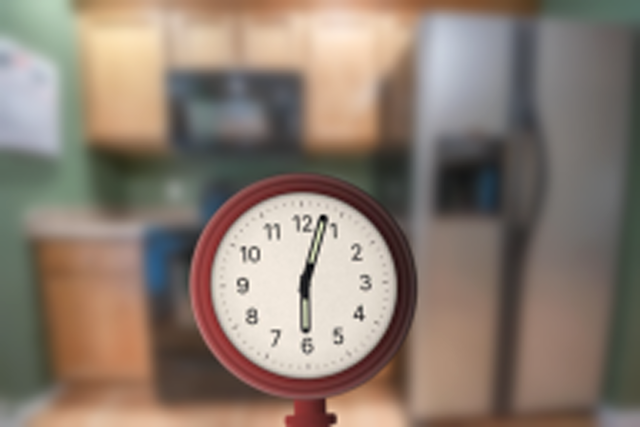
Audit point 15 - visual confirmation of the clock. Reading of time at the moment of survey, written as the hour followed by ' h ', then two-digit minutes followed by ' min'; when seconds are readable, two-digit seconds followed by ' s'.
6 h 03 min
